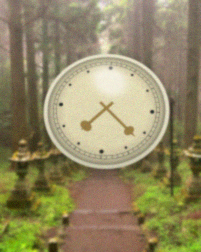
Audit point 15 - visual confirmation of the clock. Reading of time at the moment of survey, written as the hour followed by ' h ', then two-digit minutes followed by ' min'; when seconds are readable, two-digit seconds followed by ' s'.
7 h 22 min
